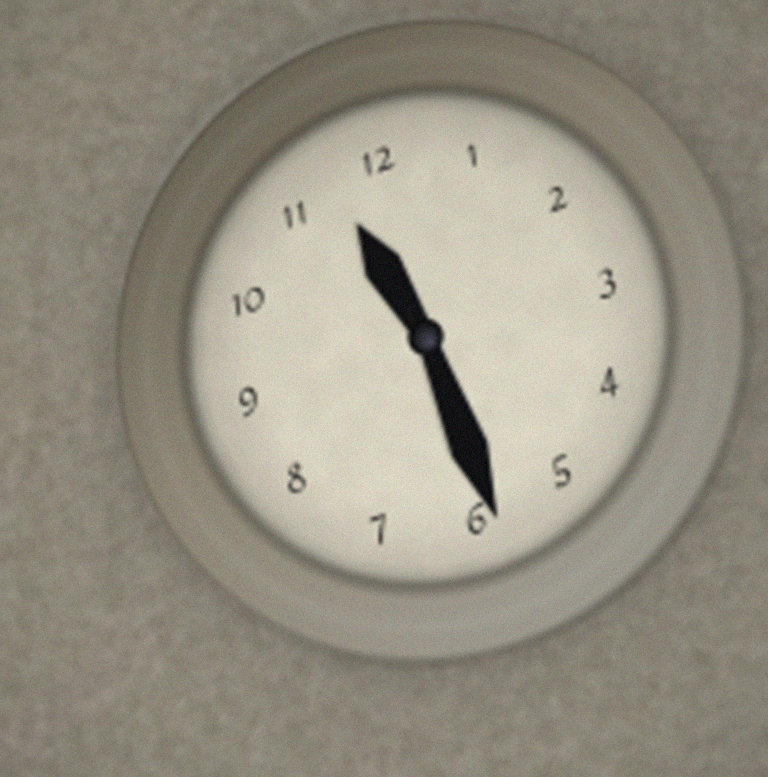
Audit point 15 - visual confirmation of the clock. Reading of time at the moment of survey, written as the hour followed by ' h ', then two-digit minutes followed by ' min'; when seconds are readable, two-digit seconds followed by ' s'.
11 h 29 min
